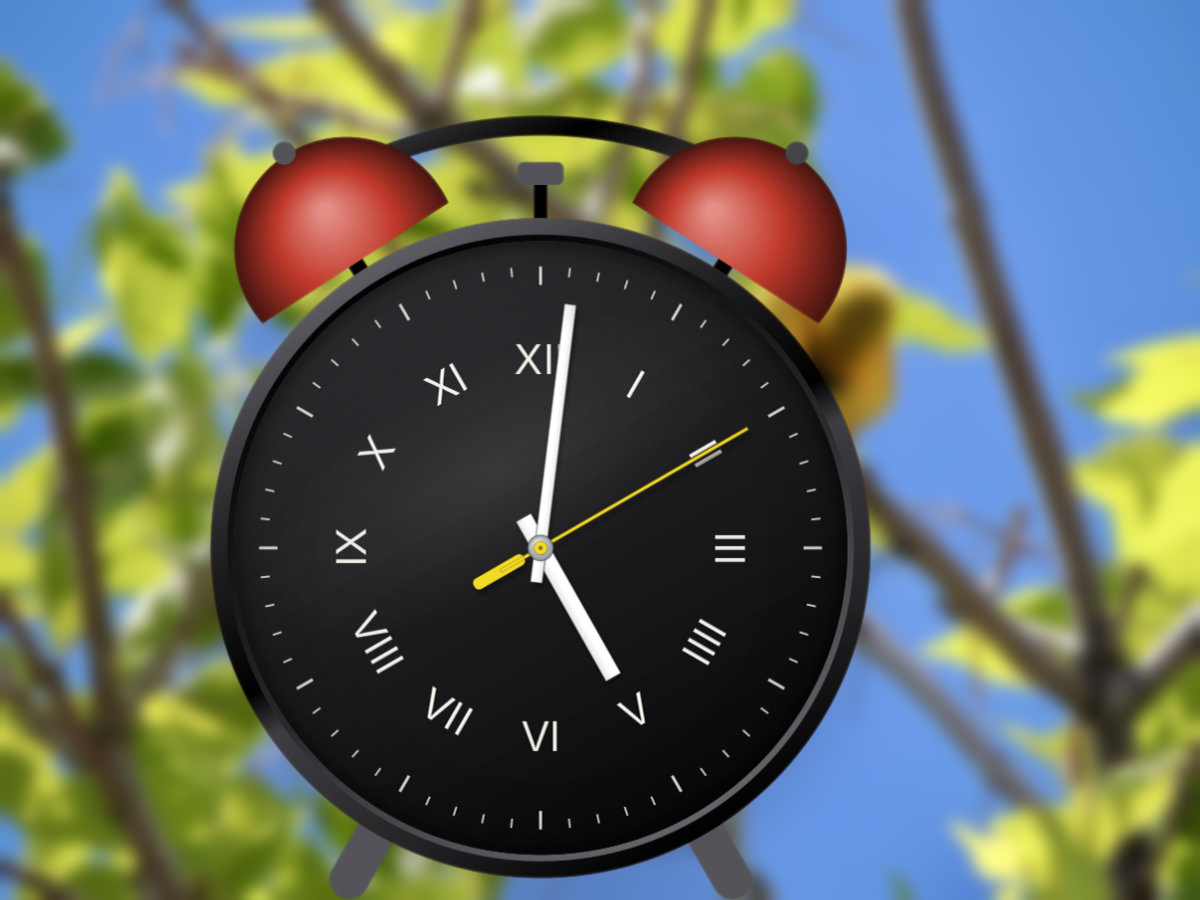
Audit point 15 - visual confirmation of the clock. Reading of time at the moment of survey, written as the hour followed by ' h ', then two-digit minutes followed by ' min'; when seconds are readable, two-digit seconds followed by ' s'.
5 h 01 min 10 s
